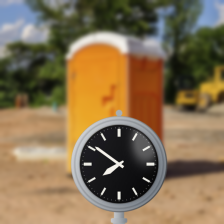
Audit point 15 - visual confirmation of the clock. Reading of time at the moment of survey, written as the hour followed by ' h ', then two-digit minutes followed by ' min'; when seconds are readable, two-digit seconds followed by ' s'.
7 h 51 min
